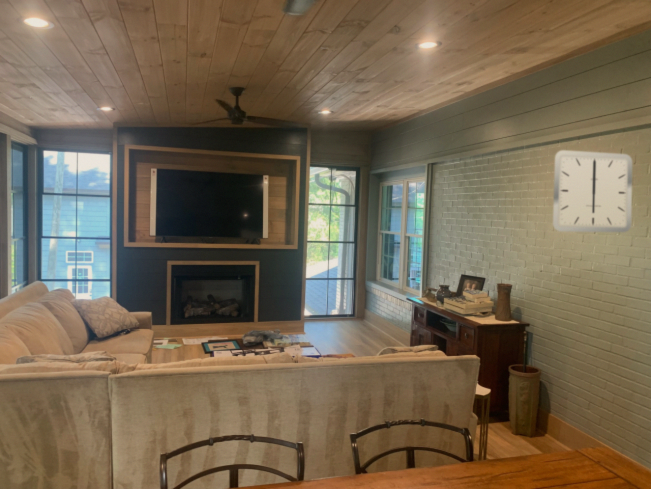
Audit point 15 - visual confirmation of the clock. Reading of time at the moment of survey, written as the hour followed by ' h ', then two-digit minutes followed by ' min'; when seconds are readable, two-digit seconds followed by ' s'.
6 h 00 min
